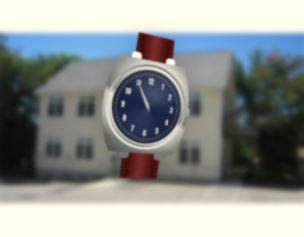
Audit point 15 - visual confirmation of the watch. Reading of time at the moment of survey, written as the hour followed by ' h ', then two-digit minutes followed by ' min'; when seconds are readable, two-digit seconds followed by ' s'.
10 h 55 min
